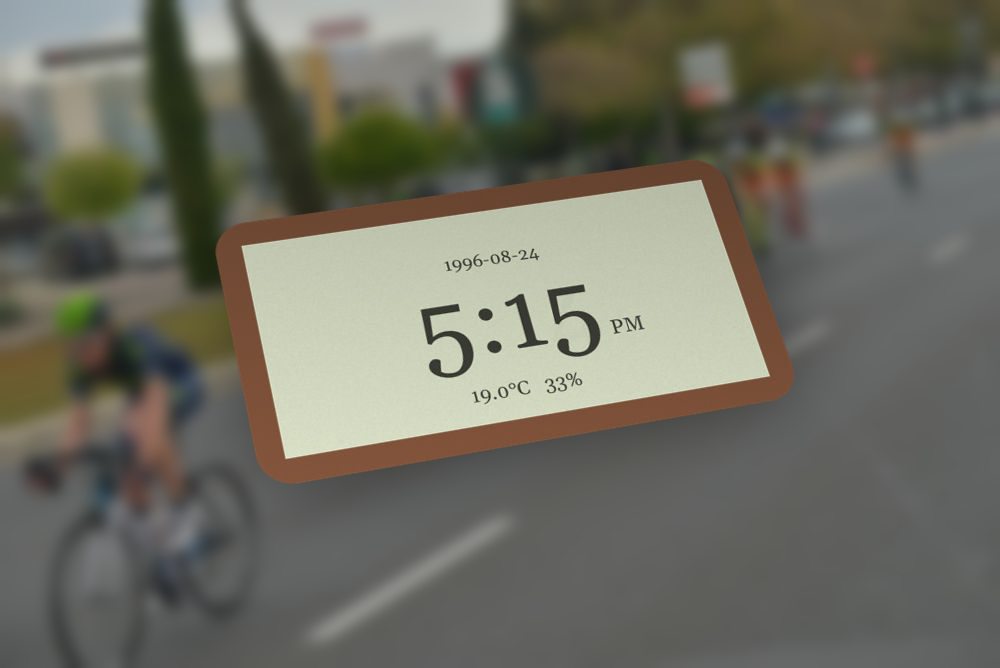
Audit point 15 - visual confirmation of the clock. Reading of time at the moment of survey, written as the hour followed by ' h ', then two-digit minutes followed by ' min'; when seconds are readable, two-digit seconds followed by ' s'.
5 h 15 min
